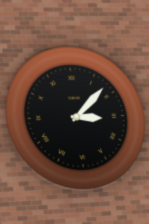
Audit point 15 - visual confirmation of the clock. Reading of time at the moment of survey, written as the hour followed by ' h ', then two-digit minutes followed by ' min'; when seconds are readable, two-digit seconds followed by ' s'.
3 h 08 min
